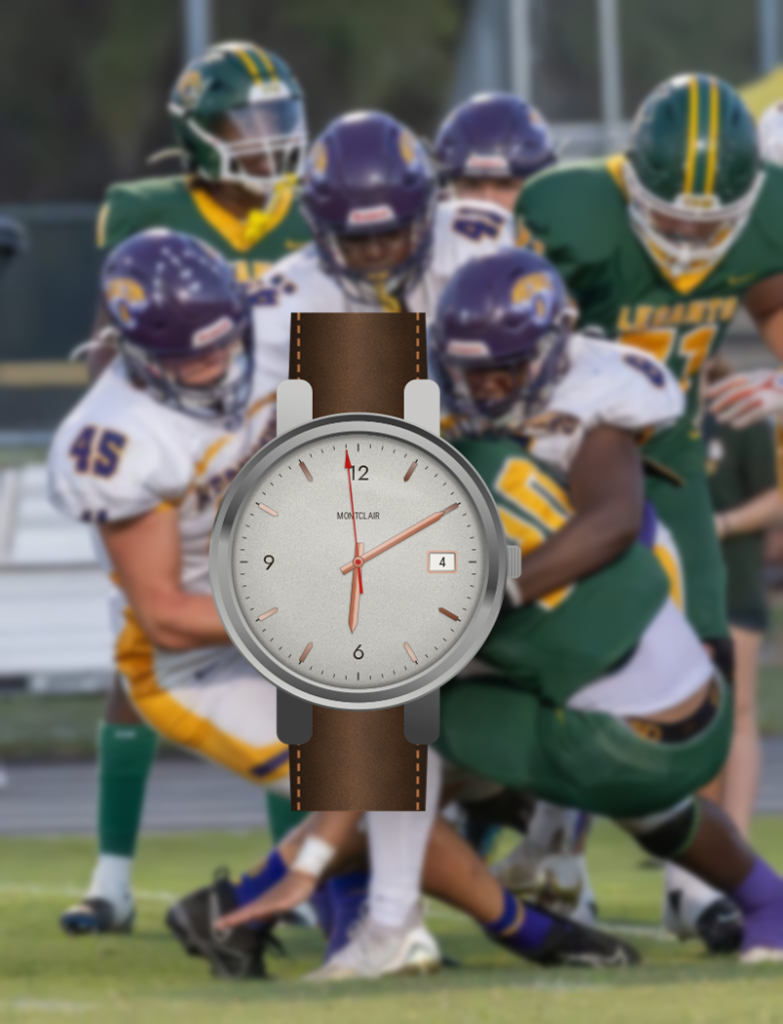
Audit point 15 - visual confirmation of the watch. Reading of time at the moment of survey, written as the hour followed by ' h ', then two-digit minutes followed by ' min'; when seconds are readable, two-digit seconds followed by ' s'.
6 h 09 min 59 s
